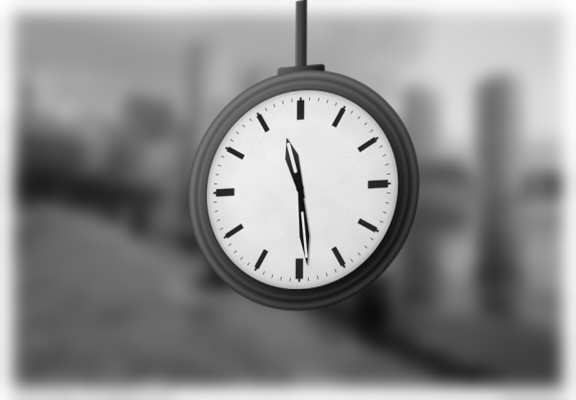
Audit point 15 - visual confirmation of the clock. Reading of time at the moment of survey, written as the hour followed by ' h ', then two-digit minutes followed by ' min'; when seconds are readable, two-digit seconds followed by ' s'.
11 h 29 min
